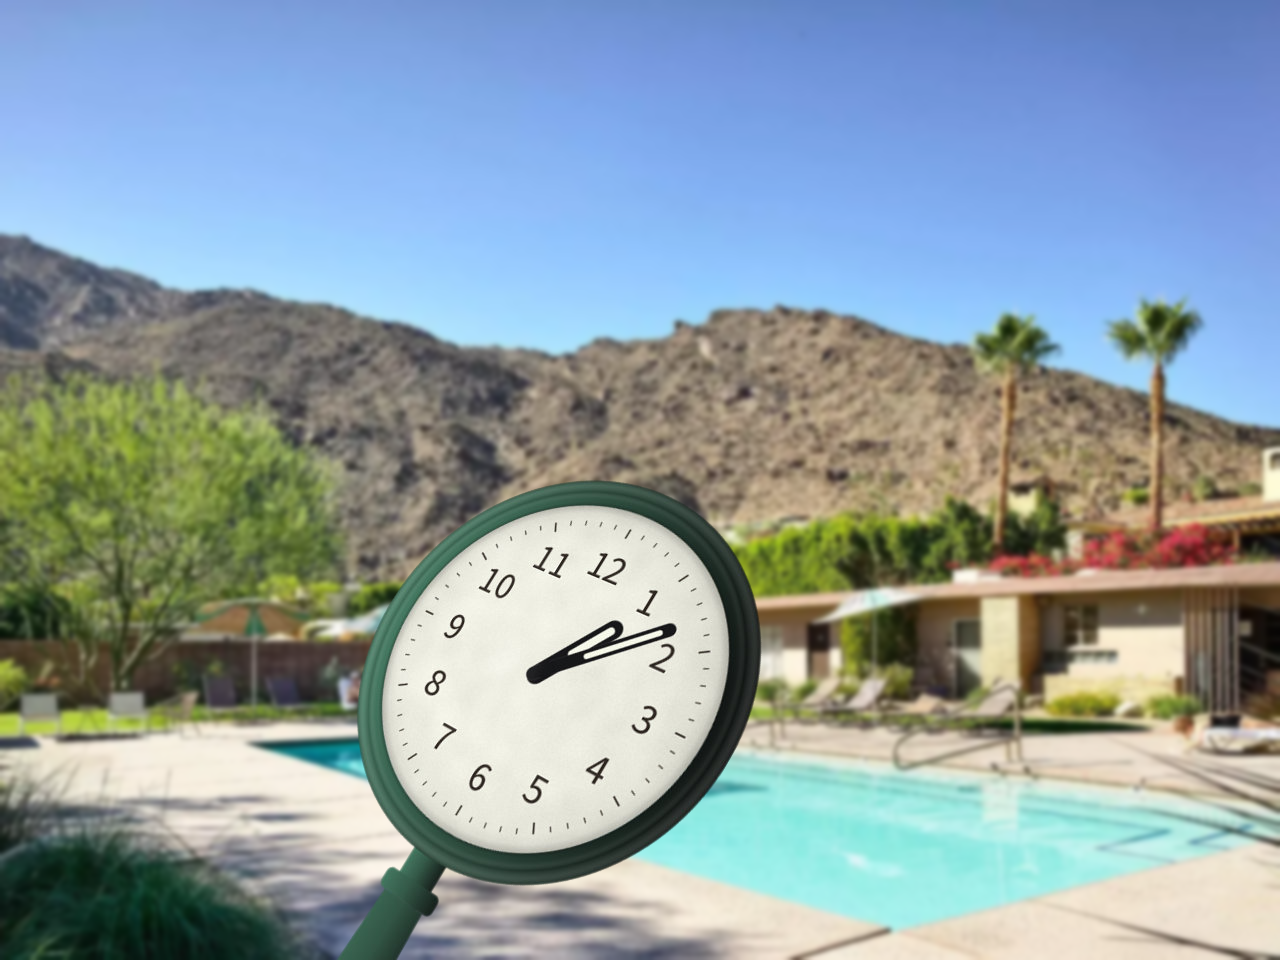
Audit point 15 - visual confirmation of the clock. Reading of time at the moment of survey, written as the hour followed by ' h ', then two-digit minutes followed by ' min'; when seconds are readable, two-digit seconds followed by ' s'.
1 h 08 min
